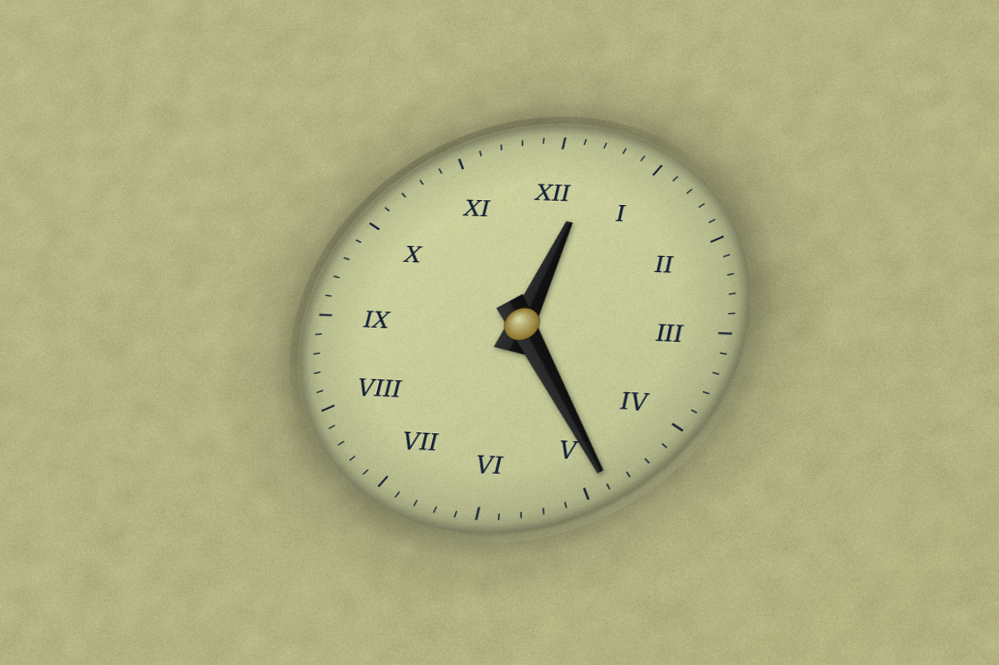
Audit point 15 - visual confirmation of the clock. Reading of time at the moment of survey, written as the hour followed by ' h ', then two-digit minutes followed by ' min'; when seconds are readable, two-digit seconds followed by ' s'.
12 h 24 min
